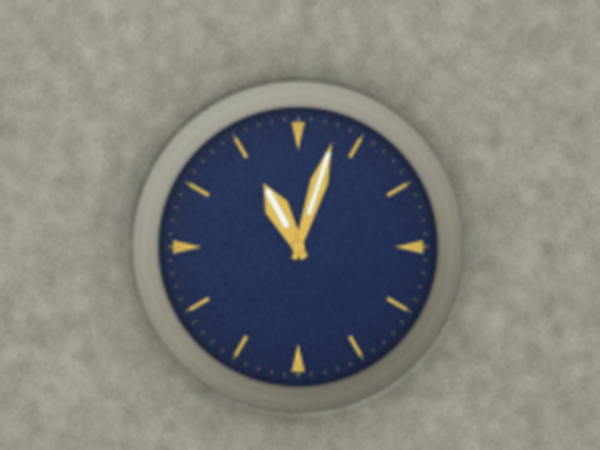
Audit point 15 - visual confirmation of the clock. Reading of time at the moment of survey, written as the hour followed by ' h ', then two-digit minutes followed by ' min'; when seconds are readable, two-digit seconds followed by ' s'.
11 h 03 min
